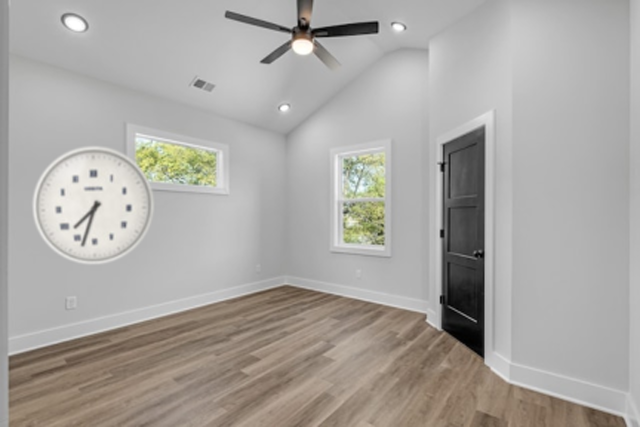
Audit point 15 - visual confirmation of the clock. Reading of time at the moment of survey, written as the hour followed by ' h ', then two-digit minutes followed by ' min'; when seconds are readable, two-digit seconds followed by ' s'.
7 h 33 min
